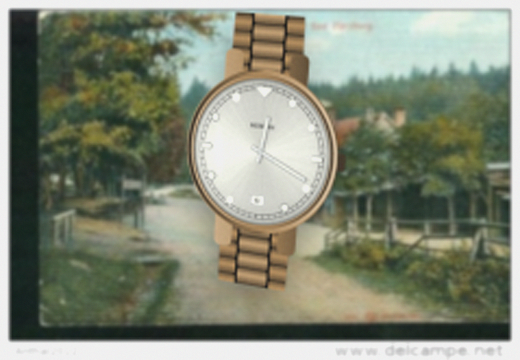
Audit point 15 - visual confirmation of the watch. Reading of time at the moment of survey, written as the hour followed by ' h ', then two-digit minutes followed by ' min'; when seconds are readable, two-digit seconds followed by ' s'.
12 h 19 min
